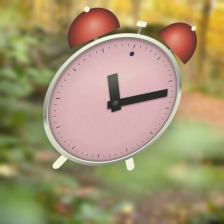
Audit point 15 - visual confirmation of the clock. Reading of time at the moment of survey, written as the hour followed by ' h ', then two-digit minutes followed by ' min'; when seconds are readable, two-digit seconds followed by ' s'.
11 h 12 min
